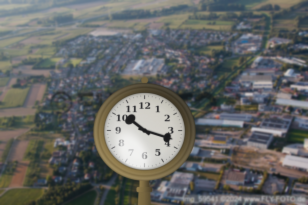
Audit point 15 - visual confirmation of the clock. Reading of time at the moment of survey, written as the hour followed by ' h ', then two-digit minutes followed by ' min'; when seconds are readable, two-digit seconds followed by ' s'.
10 h 18 min
